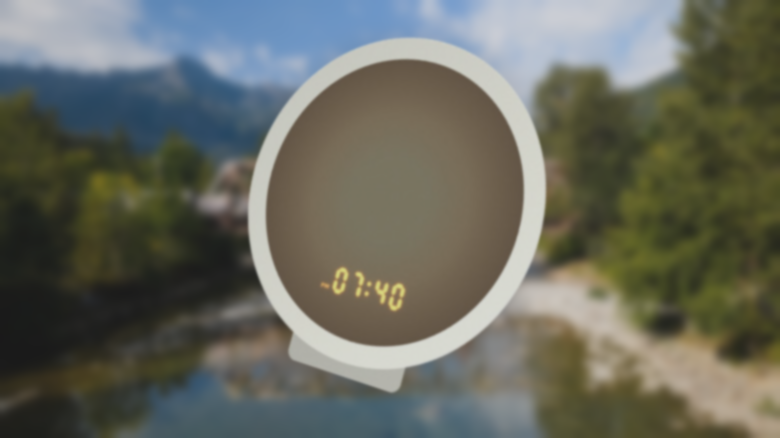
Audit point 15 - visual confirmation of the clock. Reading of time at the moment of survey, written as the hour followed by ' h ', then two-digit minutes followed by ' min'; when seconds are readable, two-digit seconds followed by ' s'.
7 h 40 min
